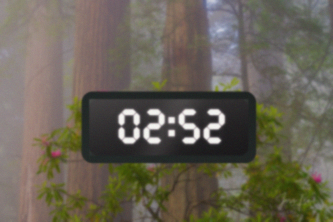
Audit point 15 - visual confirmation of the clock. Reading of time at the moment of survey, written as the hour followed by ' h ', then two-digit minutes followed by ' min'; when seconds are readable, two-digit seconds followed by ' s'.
2 h 52 min
